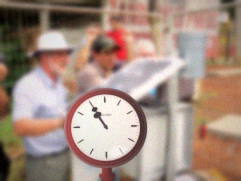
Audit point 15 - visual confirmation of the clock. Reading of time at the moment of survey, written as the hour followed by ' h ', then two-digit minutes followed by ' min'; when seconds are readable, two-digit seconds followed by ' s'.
10 h 55 min
